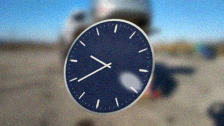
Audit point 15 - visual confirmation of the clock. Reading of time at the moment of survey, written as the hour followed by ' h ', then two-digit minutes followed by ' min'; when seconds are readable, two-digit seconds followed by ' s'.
9 h 39 min
